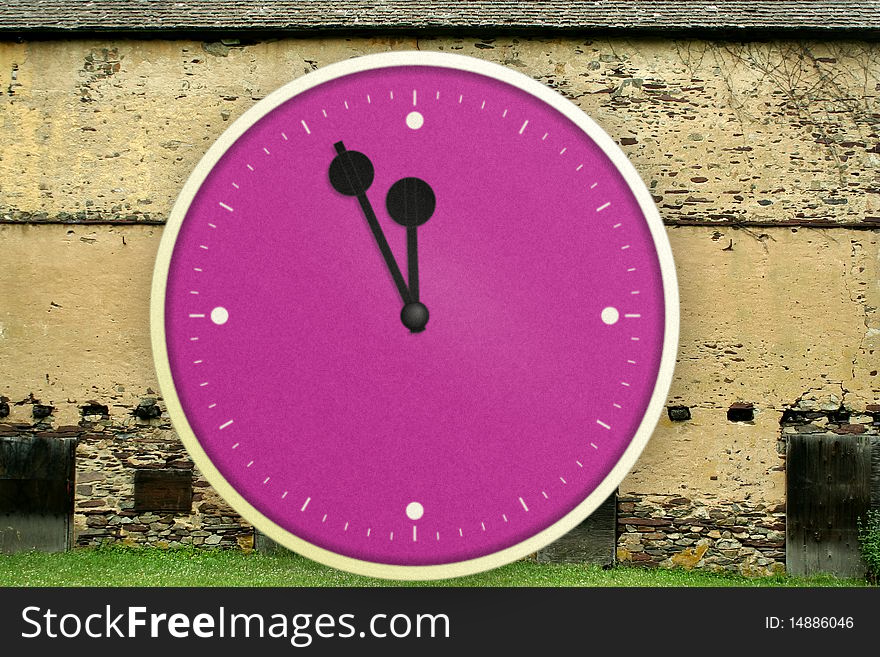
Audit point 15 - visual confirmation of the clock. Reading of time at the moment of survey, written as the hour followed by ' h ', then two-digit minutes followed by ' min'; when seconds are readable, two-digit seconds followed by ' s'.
11 h 56 min
